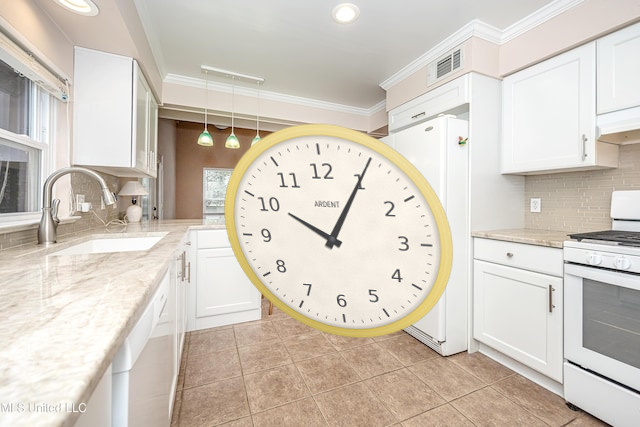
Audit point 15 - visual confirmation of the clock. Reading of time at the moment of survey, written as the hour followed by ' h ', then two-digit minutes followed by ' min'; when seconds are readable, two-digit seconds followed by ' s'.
10 h 05 min
